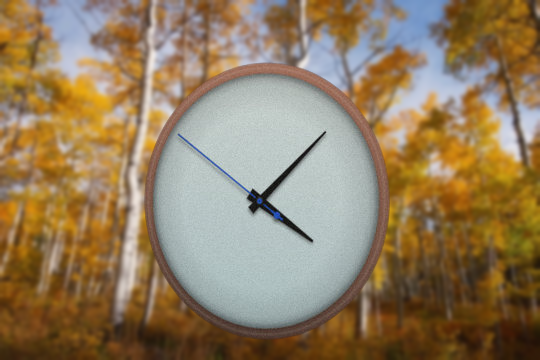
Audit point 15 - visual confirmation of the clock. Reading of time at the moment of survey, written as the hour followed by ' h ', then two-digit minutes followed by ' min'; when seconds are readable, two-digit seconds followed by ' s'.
4 h 07 min 51 s
